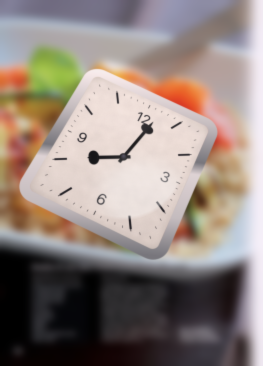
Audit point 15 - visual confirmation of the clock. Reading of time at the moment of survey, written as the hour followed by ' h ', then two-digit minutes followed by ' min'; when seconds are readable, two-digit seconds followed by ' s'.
8 h 02 min
